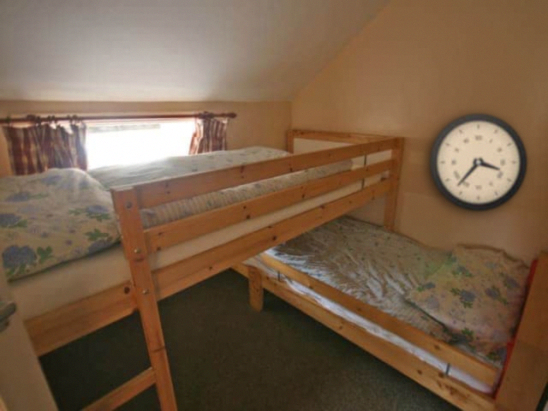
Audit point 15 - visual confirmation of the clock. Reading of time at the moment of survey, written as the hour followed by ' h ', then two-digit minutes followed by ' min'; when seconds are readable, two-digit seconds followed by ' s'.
3 h 37 min
